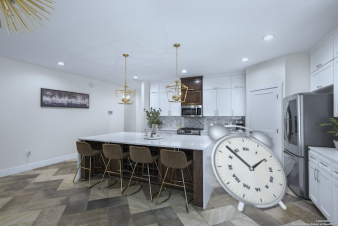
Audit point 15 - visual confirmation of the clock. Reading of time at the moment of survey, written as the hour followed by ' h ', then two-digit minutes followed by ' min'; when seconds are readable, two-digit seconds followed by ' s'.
1 h 53 min
